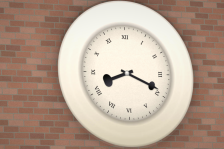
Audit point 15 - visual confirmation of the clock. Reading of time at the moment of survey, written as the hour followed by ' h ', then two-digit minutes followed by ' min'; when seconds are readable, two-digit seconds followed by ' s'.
8 h 19 min
